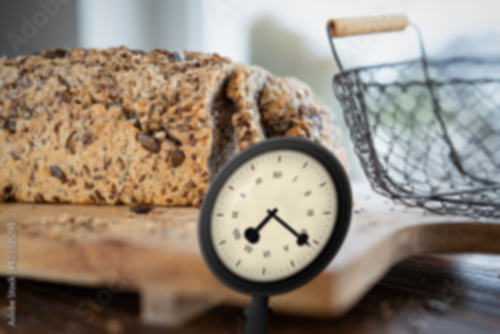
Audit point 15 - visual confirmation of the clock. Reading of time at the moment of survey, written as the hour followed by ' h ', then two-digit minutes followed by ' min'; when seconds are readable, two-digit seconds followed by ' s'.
7 h 21 min
